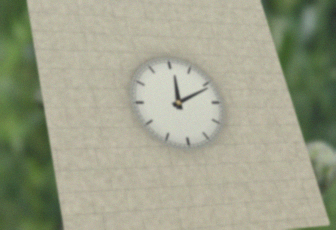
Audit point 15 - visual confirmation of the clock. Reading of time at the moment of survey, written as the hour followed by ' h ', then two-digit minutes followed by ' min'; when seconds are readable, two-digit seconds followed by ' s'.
12 h 11 min
